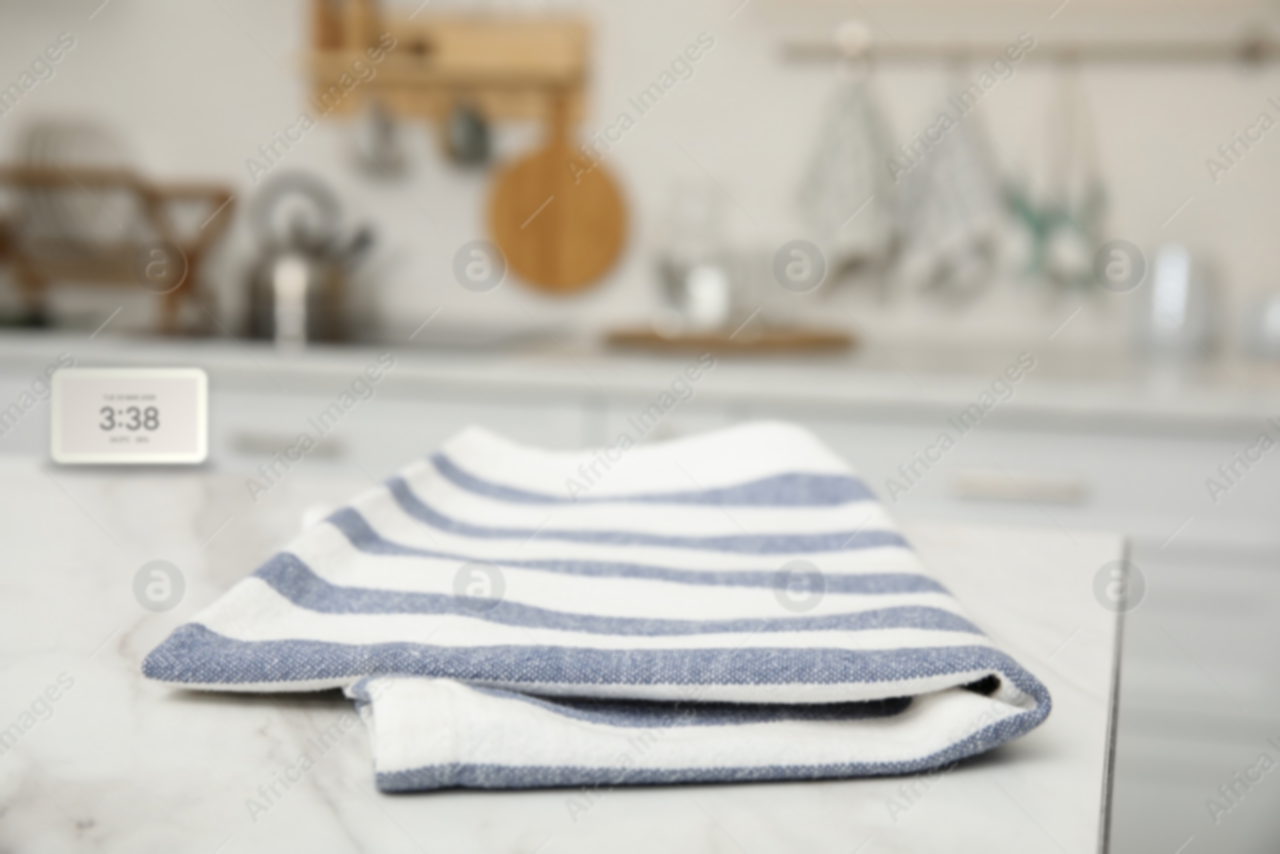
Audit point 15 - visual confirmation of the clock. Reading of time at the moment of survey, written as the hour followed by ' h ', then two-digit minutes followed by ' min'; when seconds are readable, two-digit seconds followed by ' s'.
3 h 38 min
